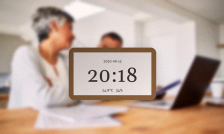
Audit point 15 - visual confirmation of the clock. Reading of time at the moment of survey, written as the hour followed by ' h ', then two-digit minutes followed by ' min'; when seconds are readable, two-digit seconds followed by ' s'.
20 h 18 min
